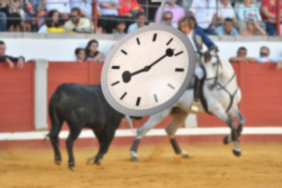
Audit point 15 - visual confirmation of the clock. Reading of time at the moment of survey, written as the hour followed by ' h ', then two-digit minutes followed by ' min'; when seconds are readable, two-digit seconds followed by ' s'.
8 h 08 min
